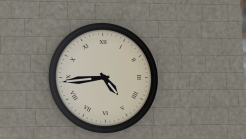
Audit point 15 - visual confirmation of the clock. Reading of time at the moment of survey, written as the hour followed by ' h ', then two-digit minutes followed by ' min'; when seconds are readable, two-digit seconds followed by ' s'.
4 h 44 min
